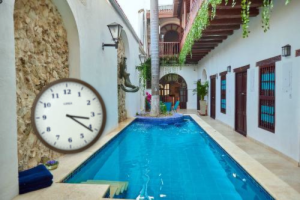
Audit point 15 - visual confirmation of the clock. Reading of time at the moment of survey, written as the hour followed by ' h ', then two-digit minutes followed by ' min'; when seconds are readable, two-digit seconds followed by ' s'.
3 h 21 min
